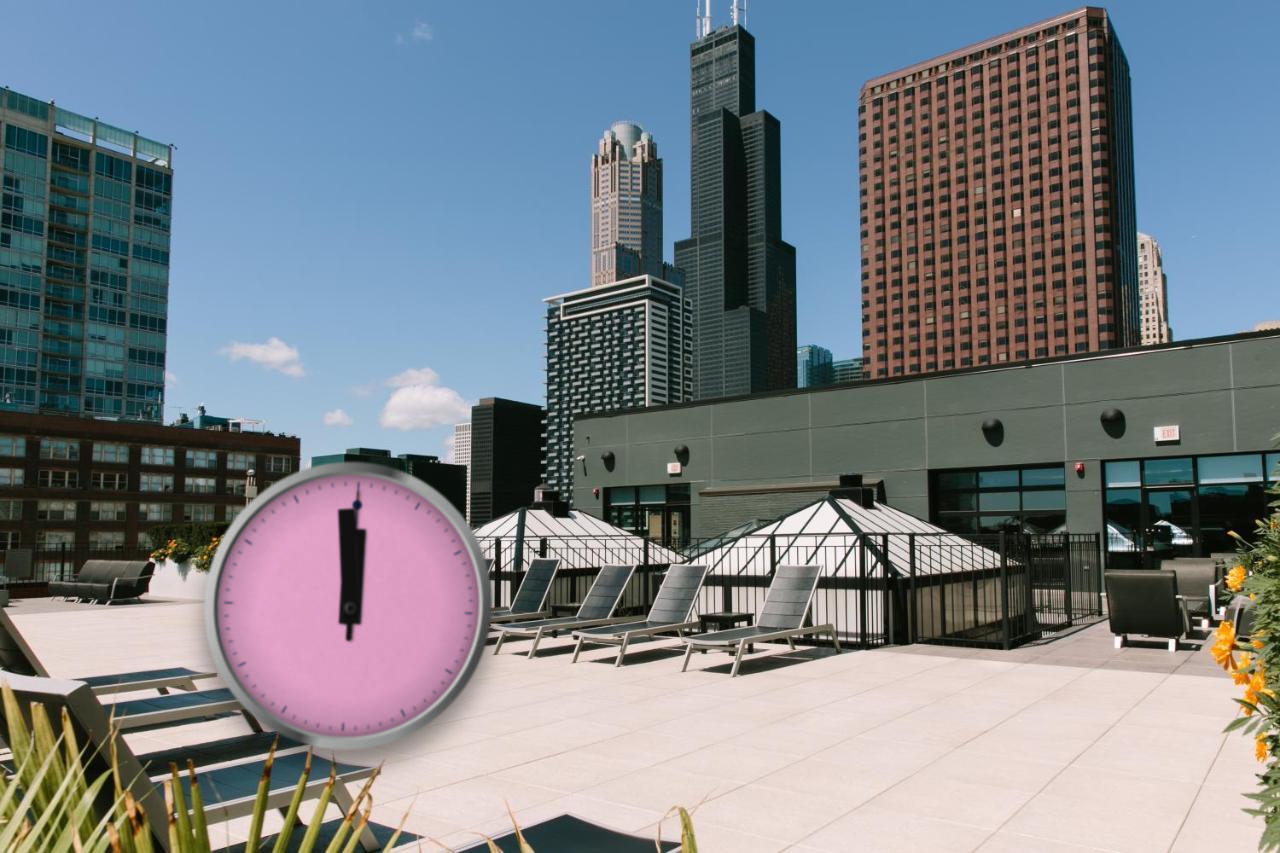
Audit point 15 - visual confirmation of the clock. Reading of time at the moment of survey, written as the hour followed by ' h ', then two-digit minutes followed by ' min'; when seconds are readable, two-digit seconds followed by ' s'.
11 h 59 min 00 s
